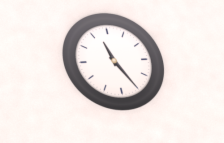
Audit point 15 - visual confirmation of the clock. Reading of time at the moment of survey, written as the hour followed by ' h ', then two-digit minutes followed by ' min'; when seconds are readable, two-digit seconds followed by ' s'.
11 h 25 min
